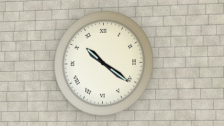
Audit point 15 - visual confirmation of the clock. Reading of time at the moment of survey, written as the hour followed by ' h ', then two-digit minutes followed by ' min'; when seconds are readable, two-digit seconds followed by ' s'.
10 h 21 min
